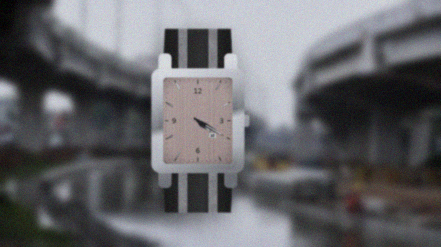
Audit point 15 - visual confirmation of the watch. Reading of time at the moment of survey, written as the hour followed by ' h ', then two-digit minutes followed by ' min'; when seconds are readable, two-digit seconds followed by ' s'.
4 h 20 min
